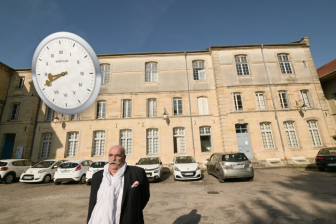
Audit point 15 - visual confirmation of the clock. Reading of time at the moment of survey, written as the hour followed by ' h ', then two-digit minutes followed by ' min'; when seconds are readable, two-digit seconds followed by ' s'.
8 h 41 min
